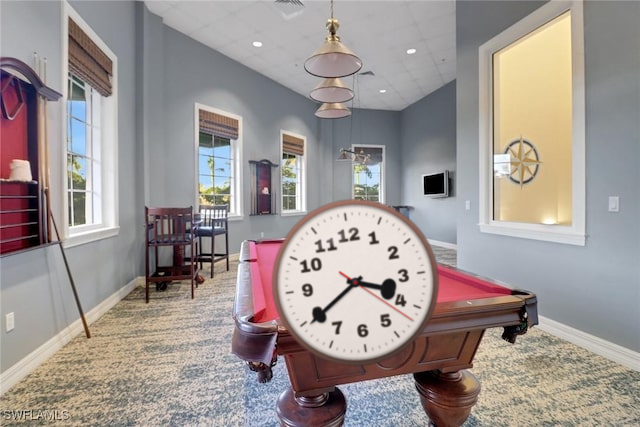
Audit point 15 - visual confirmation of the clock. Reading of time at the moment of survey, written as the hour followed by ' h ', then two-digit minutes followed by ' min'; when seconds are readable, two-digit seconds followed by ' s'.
3 h 39 min 22 s
